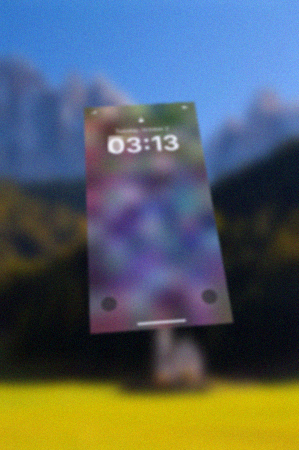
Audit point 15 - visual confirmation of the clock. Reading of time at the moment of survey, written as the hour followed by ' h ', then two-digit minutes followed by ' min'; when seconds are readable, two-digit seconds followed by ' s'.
3 h 13 min
